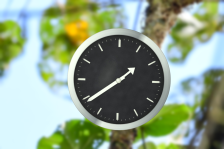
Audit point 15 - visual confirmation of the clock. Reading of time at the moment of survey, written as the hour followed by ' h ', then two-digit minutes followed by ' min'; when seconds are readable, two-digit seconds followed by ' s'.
1 h 39 min
